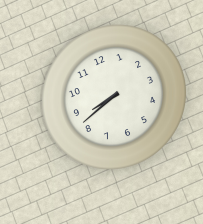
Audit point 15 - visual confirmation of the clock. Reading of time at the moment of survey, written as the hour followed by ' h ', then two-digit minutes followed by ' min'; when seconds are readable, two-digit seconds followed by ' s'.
8 h 42 min
